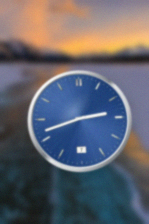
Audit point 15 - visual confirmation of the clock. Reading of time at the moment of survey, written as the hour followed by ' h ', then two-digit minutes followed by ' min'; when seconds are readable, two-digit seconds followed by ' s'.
2 h 42 min
